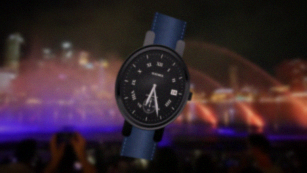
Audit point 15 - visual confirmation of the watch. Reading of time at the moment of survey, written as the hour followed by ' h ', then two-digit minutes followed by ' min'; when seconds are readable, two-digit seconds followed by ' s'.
6 h 26 min
